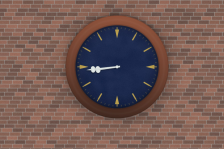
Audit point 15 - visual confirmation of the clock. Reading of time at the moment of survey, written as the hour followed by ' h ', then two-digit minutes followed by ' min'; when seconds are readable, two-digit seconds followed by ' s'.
8 h 44 min
